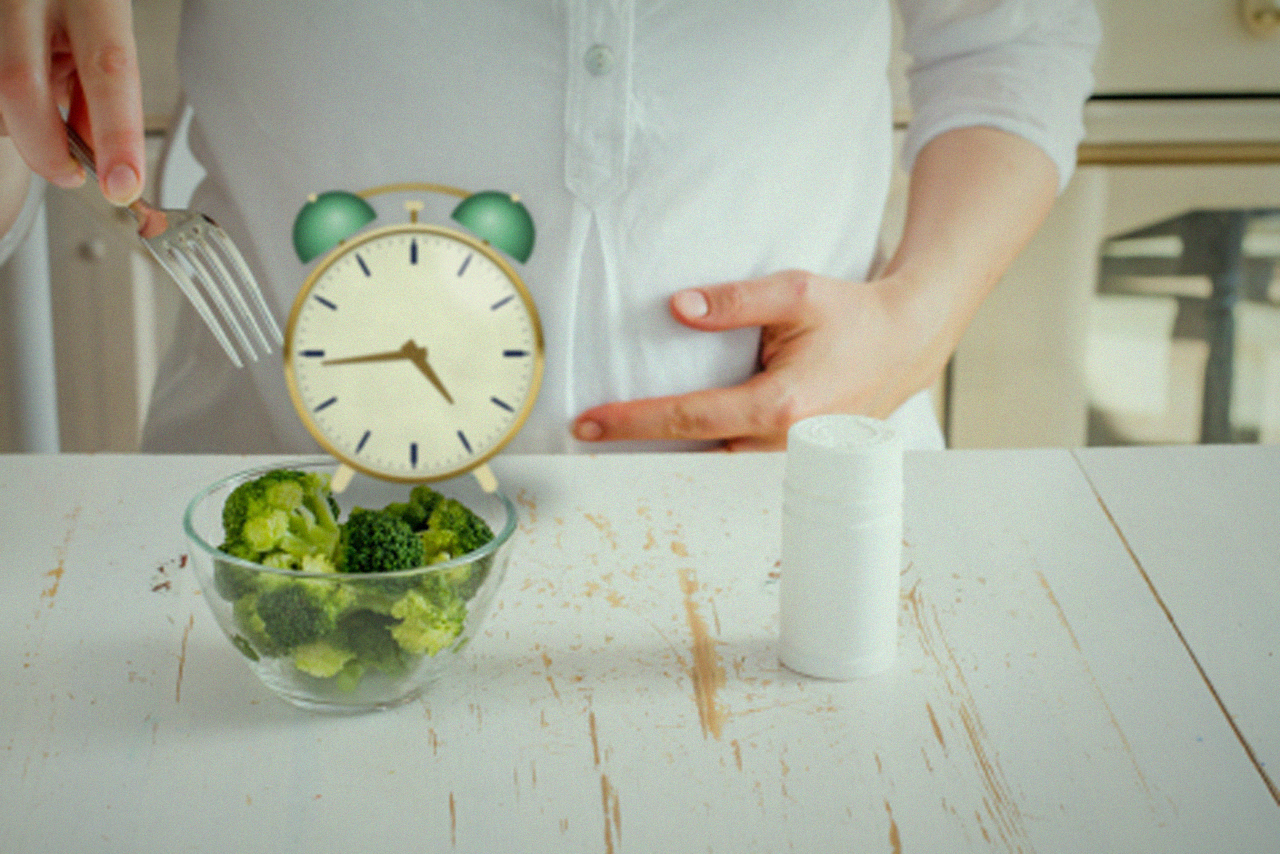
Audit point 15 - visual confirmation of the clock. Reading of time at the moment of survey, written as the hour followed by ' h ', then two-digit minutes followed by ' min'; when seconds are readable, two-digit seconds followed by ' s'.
4 h 44 min
